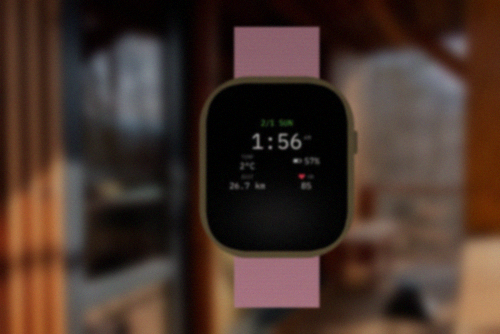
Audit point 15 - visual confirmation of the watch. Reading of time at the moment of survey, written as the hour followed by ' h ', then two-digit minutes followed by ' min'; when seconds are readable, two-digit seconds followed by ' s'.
1 h 56 min
